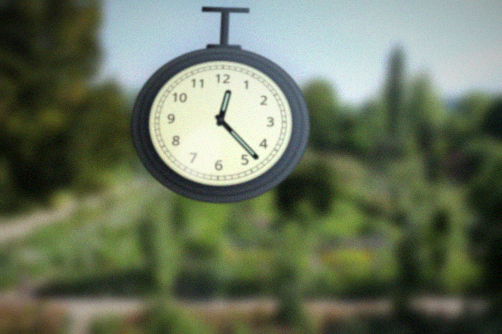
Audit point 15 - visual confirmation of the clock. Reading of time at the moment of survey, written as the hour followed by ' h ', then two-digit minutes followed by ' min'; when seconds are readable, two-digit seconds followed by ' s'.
12 h 23 min
